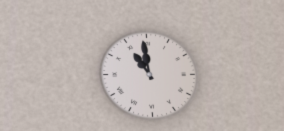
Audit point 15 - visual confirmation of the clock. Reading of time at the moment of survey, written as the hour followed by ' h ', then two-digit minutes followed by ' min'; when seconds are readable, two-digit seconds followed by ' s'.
10 h 59 min
